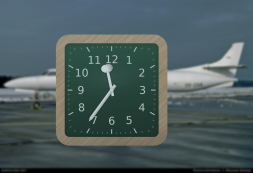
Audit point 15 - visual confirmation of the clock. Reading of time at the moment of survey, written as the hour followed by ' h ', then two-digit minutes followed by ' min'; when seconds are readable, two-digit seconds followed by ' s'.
11 h 36 min
